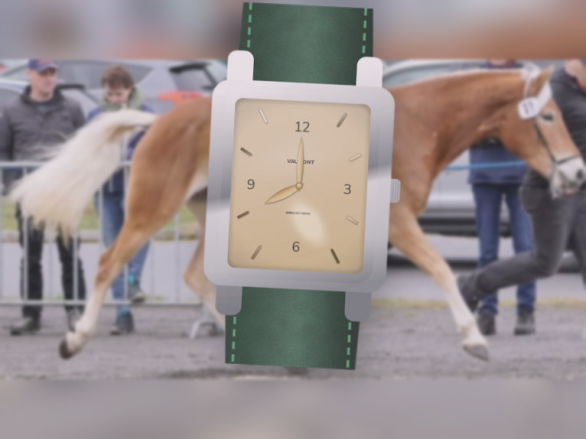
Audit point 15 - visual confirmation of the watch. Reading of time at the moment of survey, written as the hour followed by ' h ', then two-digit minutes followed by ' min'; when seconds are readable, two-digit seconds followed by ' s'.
8 h 00 min
